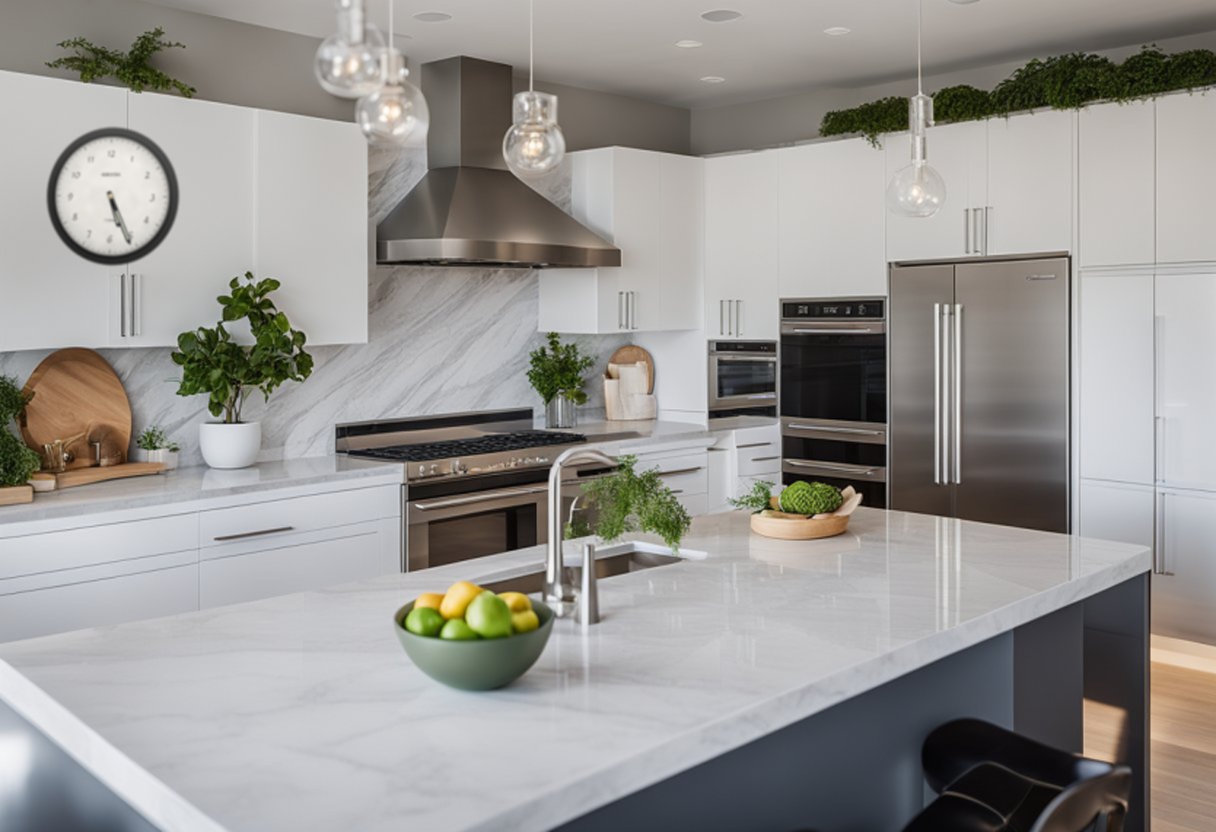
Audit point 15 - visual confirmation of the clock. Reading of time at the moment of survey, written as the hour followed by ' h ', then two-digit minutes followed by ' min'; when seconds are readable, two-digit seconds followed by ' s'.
5 h 26 min
